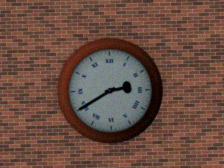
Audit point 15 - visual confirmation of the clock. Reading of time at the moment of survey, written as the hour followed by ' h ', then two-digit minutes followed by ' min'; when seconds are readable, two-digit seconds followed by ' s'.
2 h 40 min
